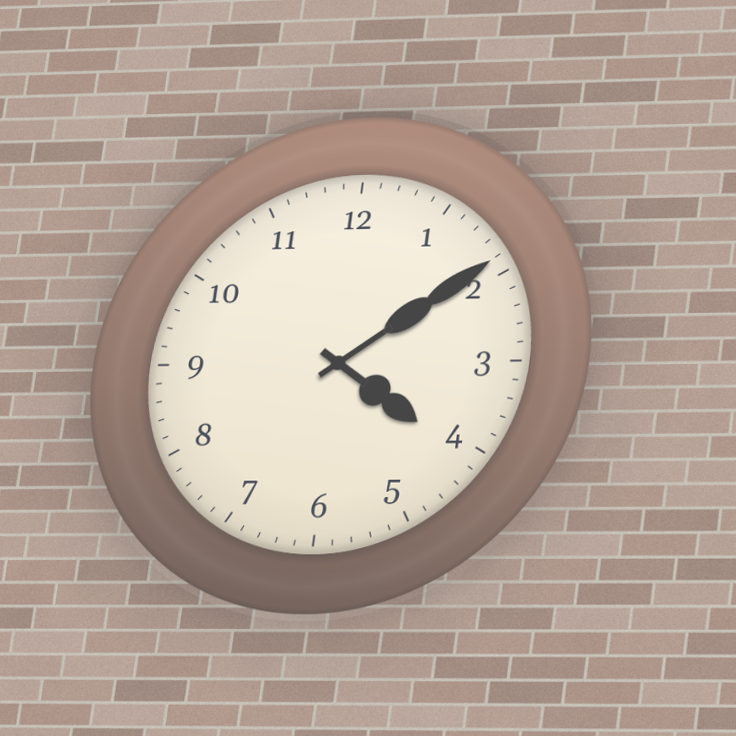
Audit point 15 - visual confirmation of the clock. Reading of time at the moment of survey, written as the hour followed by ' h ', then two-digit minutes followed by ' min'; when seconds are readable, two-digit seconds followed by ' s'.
4 h 09 min
